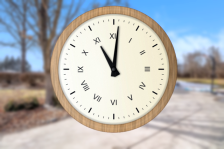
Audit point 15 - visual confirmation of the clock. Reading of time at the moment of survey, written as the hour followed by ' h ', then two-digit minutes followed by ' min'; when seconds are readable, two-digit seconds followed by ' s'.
11 h 01 min
